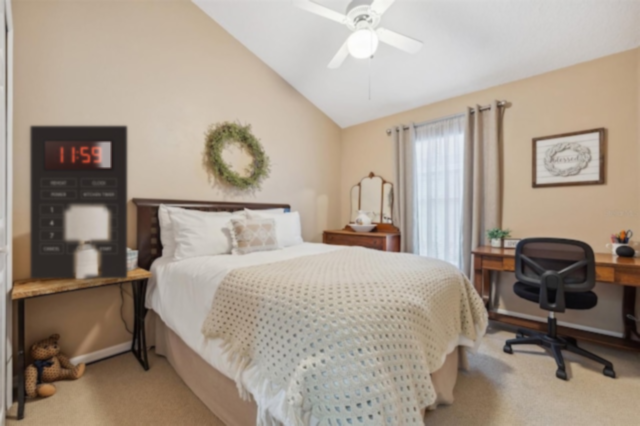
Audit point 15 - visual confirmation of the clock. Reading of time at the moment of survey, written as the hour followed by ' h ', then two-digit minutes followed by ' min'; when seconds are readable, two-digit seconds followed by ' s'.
11 h 59 min
